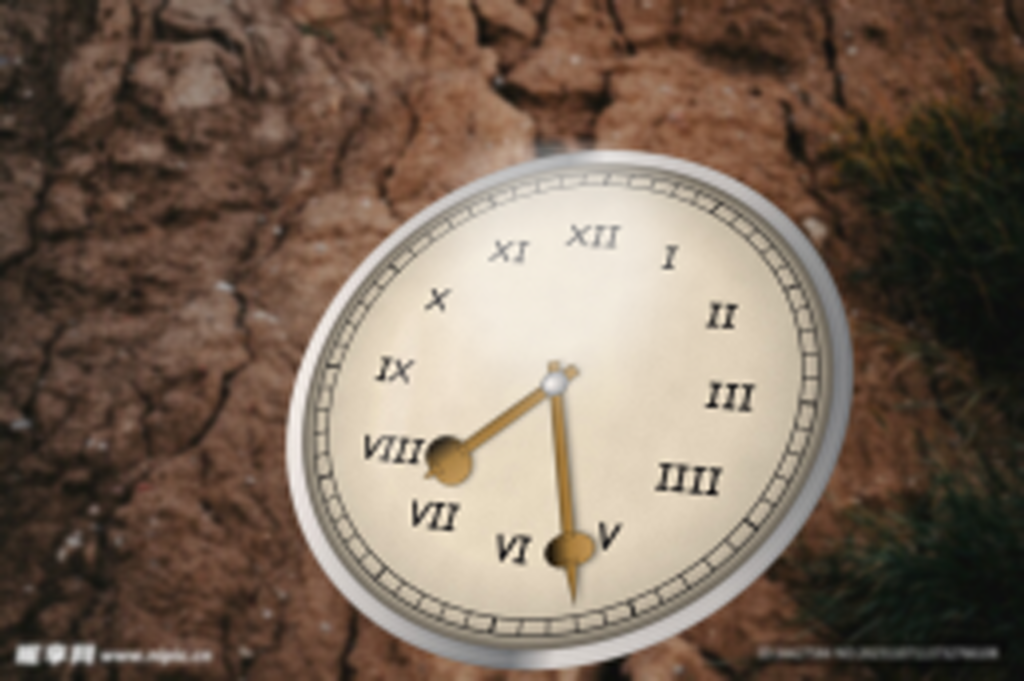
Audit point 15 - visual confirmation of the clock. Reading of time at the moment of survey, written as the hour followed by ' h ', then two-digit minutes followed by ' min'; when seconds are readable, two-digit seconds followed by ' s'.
7 h 27 min
